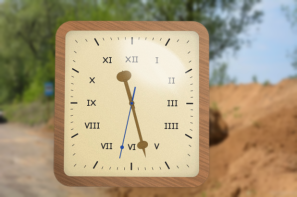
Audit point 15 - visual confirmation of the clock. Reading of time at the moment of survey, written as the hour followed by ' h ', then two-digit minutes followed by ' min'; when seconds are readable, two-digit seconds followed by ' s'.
11 h 27 min 32 s
